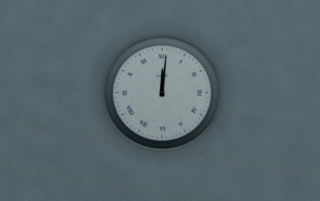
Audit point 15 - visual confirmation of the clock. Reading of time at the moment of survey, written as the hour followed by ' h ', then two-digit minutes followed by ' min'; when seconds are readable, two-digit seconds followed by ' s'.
12 h 01 min
